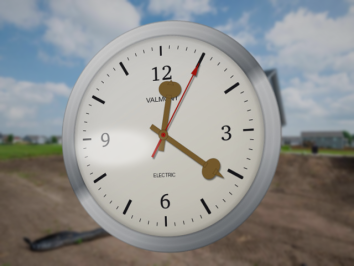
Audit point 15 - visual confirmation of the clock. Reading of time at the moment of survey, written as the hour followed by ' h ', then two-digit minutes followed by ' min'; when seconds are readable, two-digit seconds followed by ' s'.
12 h 21 min 05 s
